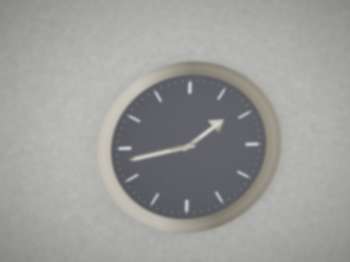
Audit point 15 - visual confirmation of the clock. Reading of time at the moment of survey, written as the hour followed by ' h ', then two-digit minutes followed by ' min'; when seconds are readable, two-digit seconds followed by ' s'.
1 h 43 min
